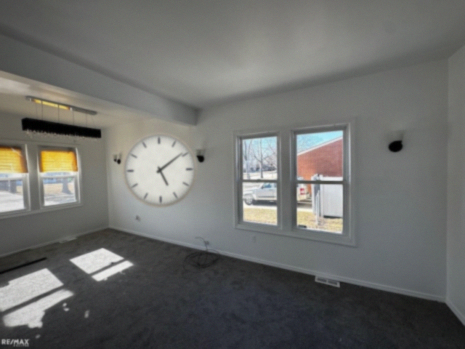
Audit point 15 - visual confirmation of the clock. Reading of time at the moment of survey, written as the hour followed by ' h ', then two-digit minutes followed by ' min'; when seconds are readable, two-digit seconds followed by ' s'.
5 h 09 min
